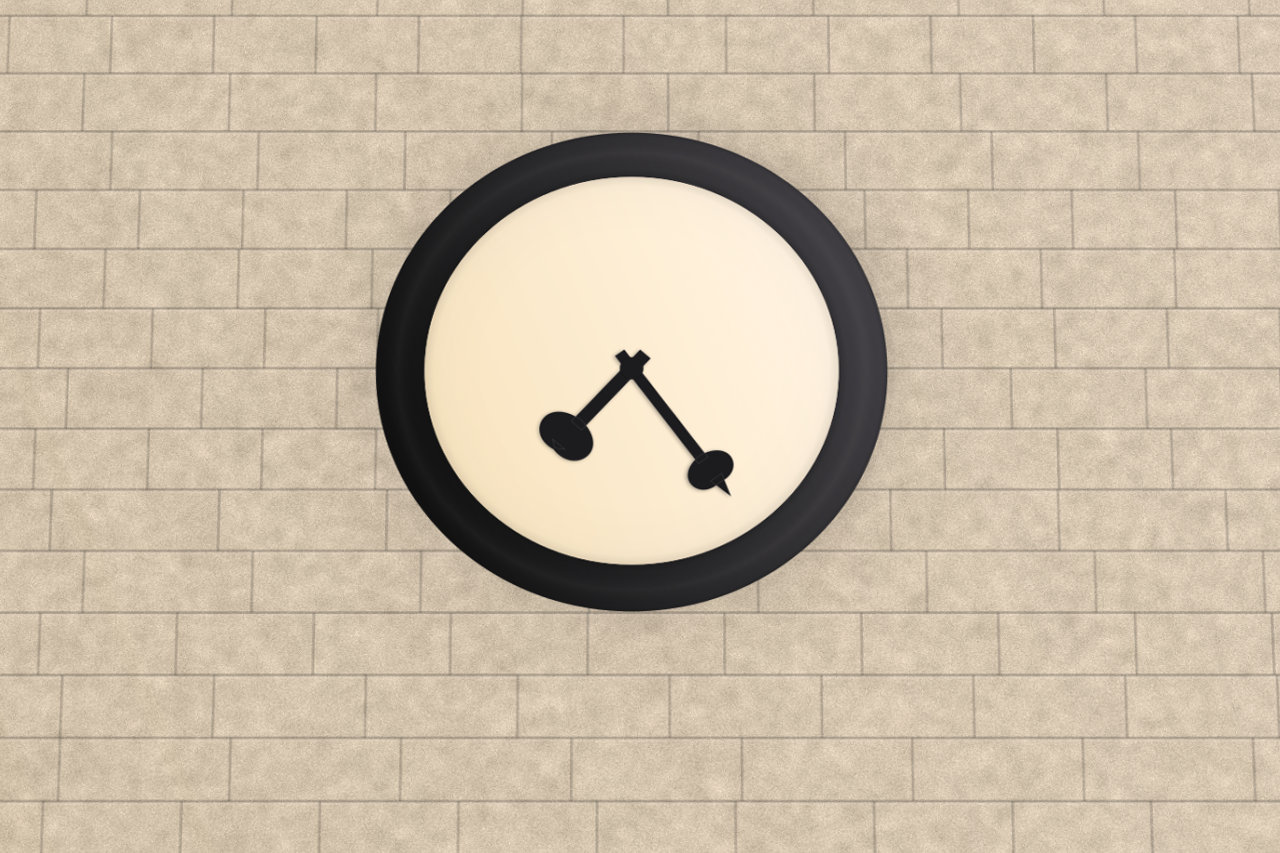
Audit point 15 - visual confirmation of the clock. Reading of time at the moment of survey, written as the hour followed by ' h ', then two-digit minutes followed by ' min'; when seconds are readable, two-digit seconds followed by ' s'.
7 h 24 min
